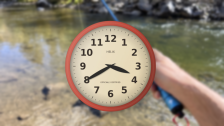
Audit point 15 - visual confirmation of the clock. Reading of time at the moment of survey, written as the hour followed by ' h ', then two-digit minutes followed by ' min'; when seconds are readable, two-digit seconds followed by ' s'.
3 h 40 min
